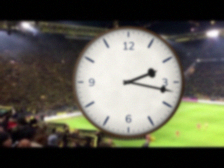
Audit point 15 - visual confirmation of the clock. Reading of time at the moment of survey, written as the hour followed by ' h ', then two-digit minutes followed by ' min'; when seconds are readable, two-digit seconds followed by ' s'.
2 h 17 min
